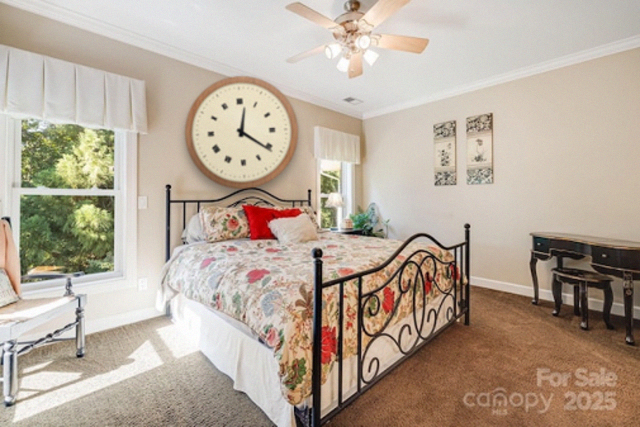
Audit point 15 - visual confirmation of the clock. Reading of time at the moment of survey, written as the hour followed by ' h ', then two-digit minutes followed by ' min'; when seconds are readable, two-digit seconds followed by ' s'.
12 h 21 min
